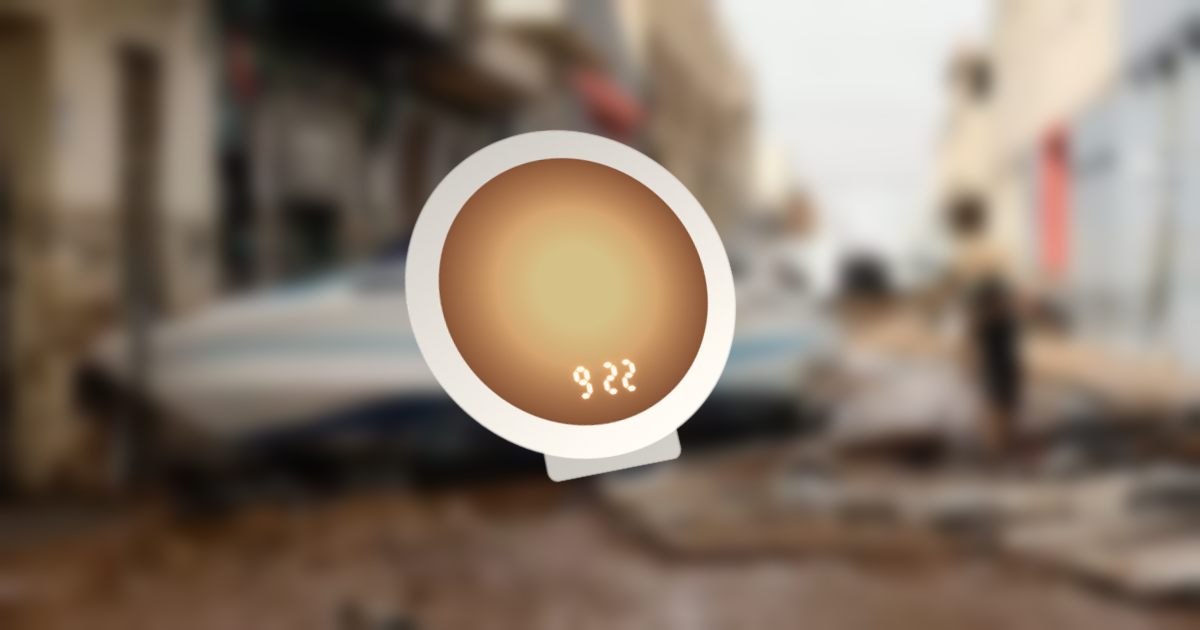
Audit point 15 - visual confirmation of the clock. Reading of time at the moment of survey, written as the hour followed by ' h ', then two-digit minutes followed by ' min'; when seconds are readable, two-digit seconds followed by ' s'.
9 h 22 min
